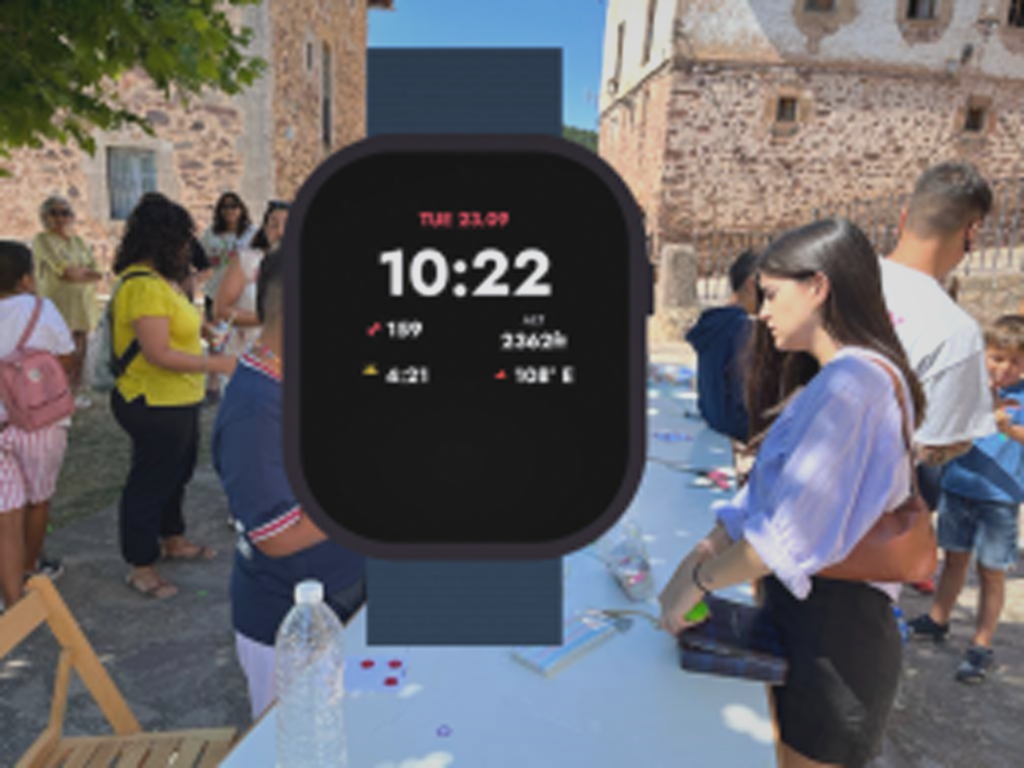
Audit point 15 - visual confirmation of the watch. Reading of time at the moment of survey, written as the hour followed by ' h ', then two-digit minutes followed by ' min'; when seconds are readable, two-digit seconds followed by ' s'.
10 h 22 min
